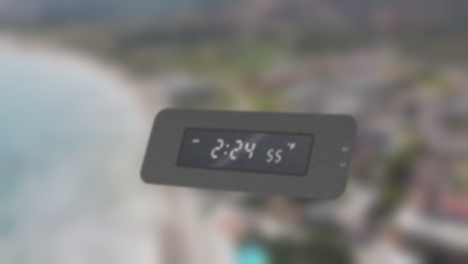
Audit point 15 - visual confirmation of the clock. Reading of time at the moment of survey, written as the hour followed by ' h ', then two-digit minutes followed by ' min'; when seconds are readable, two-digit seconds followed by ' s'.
2 h 24 min
